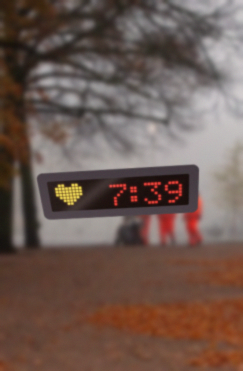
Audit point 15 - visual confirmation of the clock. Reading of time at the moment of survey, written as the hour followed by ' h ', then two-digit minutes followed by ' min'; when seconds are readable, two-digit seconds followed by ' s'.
7 h 39 min
